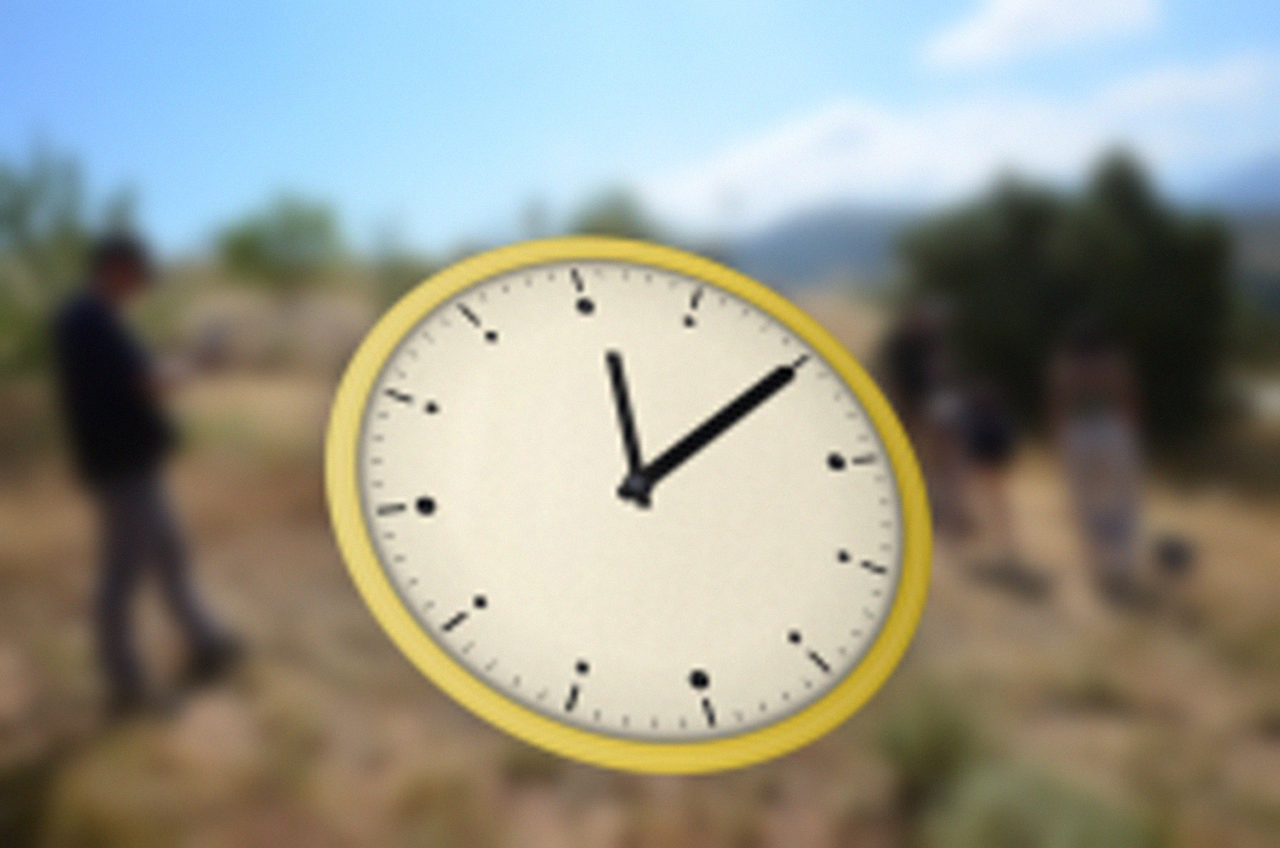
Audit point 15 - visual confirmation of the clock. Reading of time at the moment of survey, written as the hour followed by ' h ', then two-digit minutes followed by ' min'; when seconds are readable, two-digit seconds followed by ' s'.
12 h 10 min
